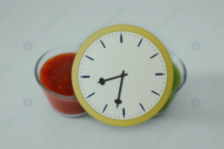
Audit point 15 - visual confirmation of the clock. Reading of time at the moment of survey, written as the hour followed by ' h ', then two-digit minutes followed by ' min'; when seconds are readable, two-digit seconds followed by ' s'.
8 h 32 min
